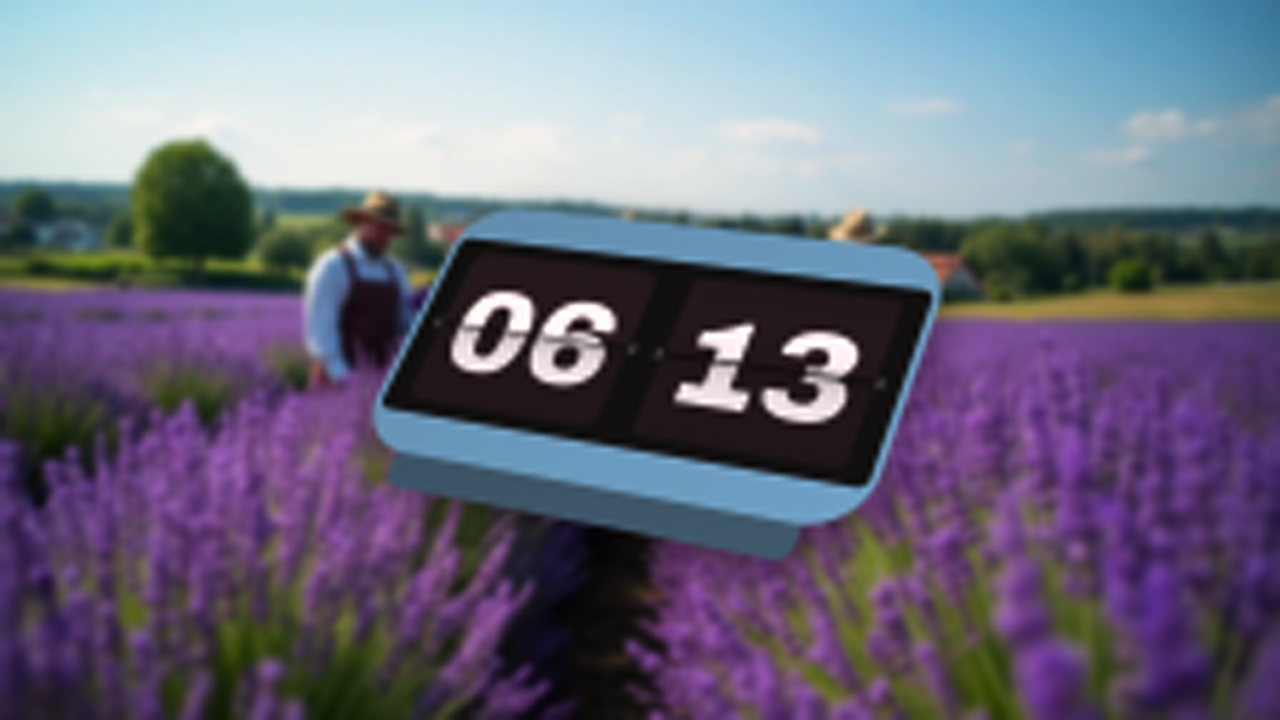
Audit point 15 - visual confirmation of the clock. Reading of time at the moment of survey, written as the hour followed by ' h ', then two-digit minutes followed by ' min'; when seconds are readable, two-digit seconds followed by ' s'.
6 h 13 min
